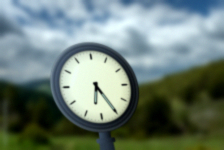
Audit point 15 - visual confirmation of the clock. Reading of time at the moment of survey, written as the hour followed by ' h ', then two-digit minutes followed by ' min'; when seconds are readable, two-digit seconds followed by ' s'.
6 h 25 min
